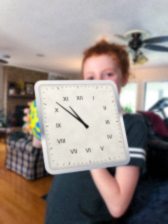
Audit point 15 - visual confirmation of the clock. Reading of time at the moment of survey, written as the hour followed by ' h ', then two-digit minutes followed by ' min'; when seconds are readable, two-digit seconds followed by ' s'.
10 h 52 min
